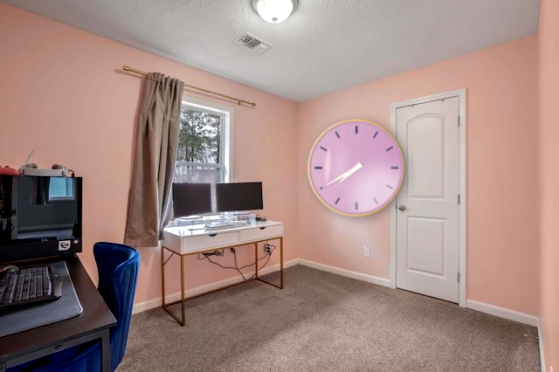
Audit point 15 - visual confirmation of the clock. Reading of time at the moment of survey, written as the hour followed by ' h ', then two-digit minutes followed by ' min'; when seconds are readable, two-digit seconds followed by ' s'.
7 h 40 min
